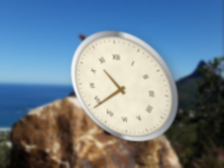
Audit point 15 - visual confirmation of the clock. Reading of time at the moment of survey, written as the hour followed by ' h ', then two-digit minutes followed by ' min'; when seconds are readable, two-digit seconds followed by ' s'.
10 h 39 min
